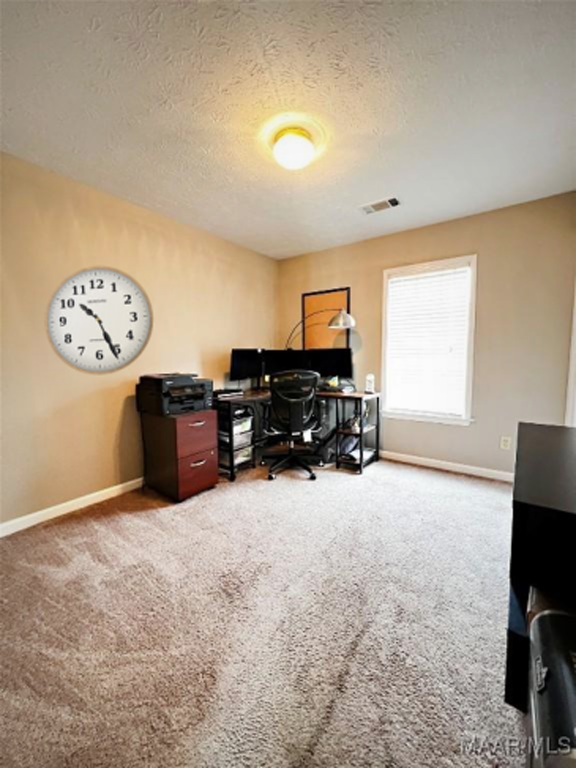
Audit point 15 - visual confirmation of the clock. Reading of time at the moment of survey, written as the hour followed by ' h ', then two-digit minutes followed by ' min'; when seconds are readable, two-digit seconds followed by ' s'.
10 h 26 min
